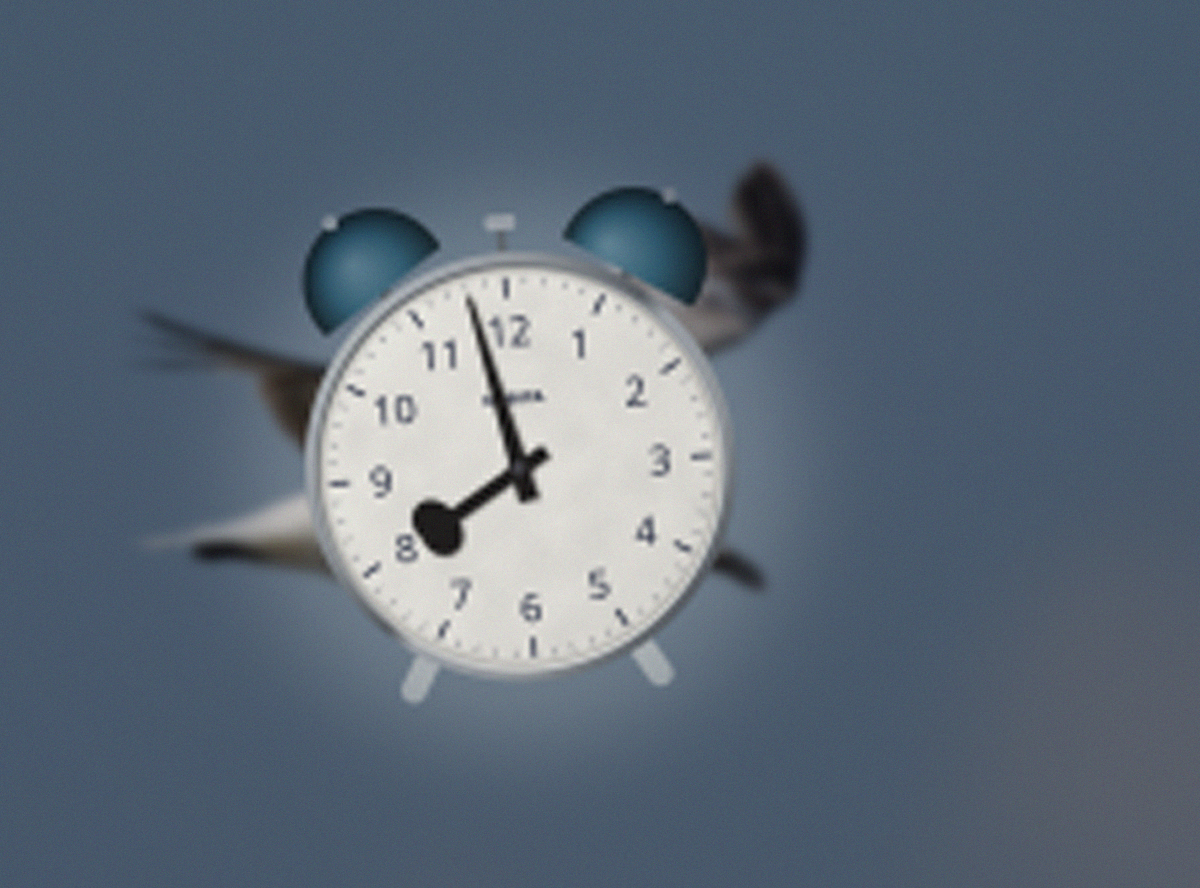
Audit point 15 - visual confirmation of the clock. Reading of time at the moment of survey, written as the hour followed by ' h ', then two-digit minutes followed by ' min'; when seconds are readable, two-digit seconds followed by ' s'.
7 h 58 min
